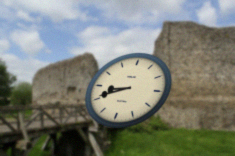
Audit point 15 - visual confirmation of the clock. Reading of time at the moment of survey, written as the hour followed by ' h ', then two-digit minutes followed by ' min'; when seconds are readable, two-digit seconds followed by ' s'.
8 h 41 min
